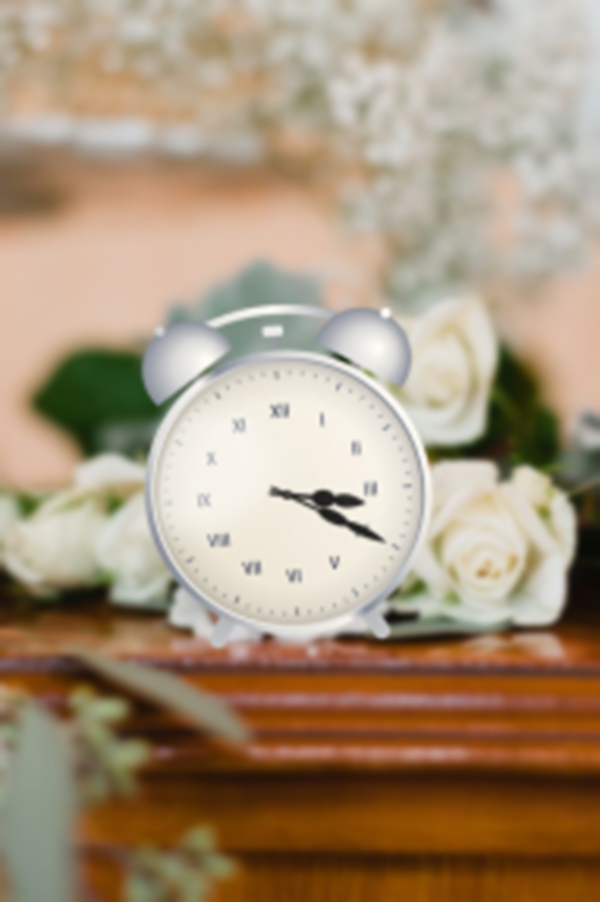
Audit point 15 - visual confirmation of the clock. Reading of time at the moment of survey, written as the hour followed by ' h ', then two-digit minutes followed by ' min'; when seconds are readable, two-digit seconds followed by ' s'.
3 h 20 min
